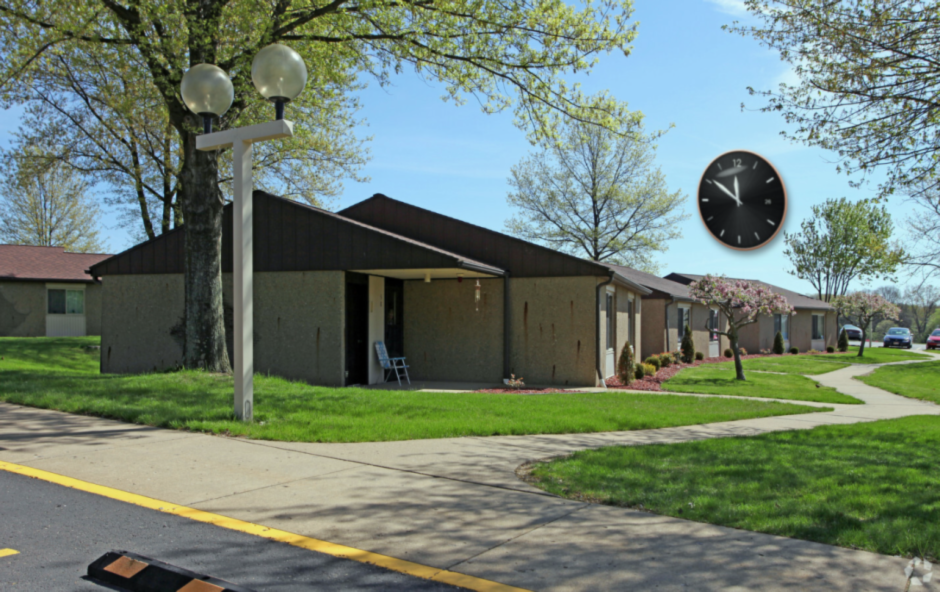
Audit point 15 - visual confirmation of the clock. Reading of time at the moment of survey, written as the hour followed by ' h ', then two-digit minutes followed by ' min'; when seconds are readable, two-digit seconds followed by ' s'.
11 h 51 min
